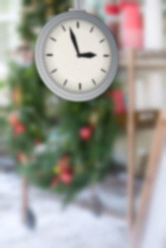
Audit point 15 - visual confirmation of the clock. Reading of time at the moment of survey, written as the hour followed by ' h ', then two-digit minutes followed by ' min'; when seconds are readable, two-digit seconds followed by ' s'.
2 h 57 min
